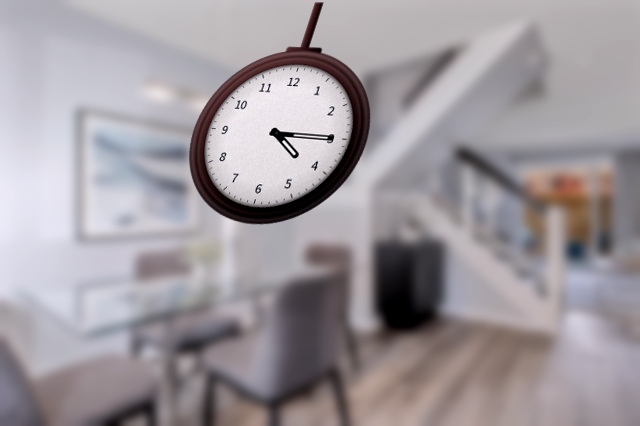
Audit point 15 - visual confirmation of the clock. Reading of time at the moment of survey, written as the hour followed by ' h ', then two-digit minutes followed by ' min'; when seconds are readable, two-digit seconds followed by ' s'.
4 h 15 min
